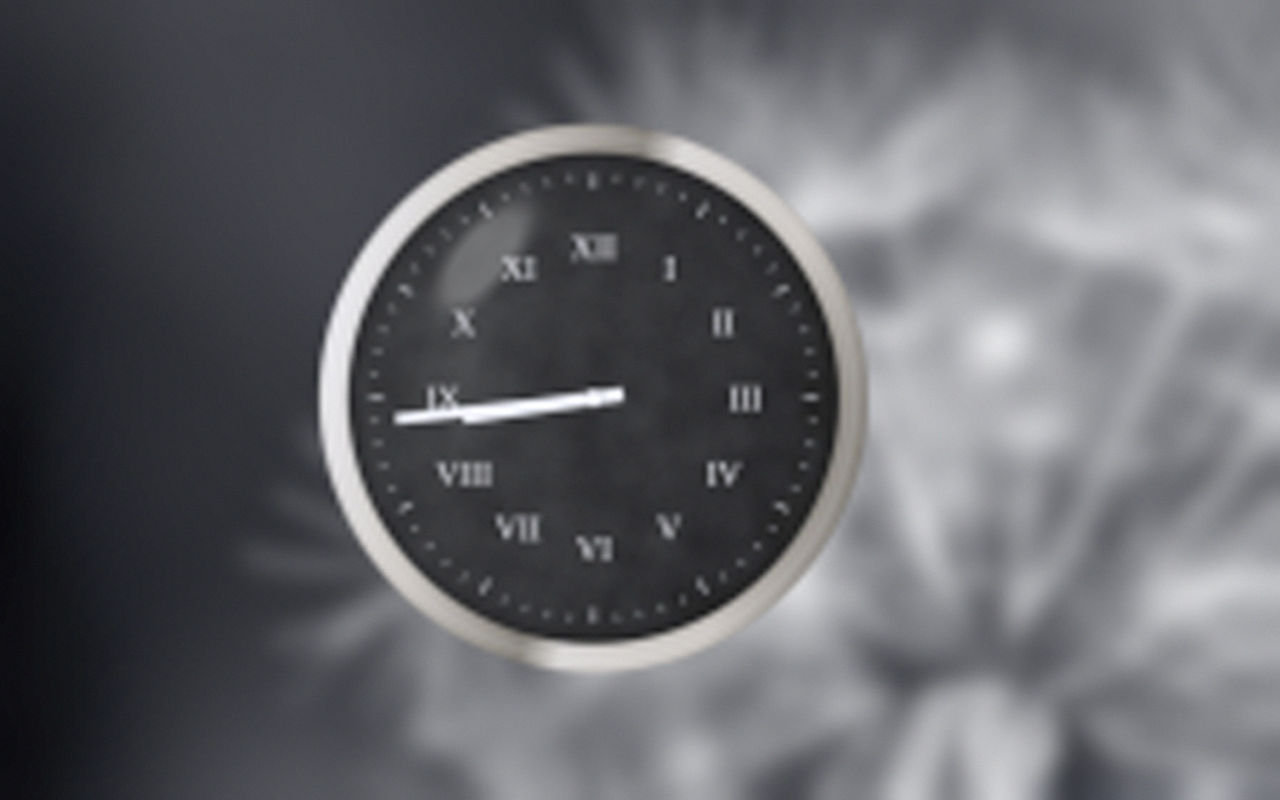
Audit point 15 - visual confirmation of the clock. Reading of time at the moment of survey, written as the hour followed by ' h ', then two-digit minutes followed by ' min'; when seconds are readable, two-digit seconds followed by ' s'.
8 h 44 min
